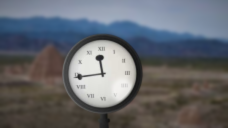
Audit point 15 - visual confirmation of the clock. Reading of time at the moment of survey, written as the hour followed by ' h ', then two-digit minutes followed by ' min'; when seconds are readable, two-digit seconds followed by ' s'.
11 h 44 min
